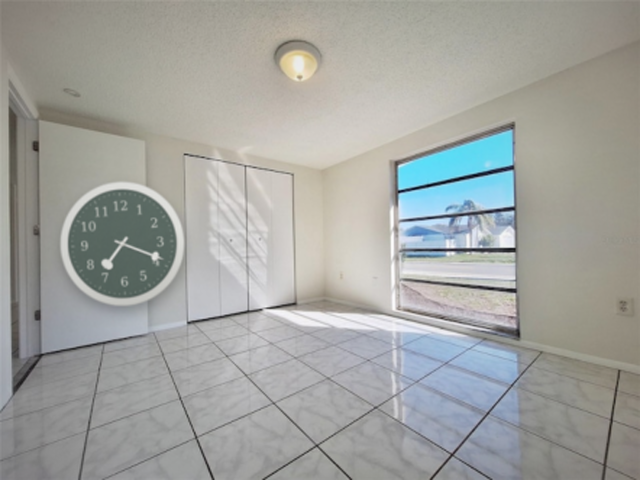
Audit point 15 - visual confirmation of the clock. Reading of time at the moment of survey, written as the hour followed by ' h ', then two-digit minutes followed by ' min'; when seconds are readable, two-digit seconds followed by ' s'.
7 h 19 min
